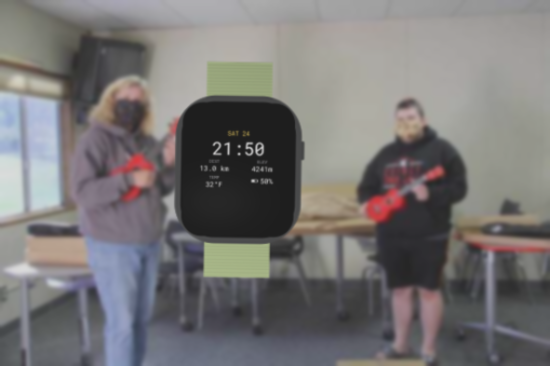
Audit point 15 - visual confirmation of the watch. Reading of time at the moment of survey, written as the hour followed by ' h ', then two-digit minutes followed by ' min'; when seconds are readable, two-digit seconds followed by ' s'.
21 h 50 min
